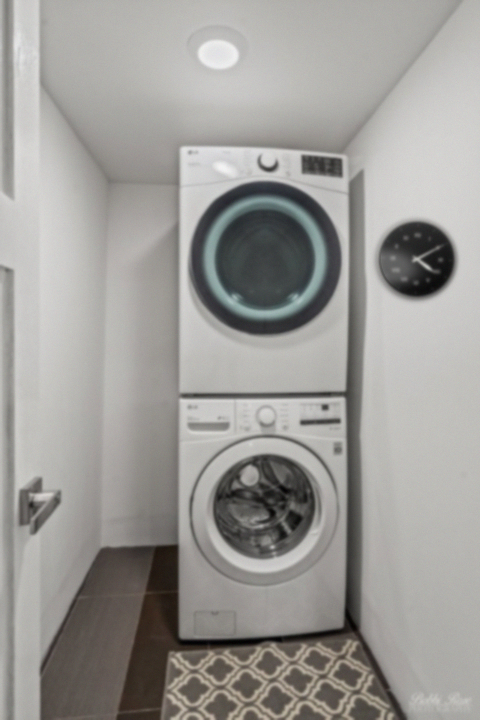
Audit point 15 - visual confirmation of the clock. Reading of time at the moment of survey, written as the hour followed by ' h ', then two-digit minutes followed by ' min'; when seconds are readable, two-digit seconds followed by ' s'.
4 h 10 min
